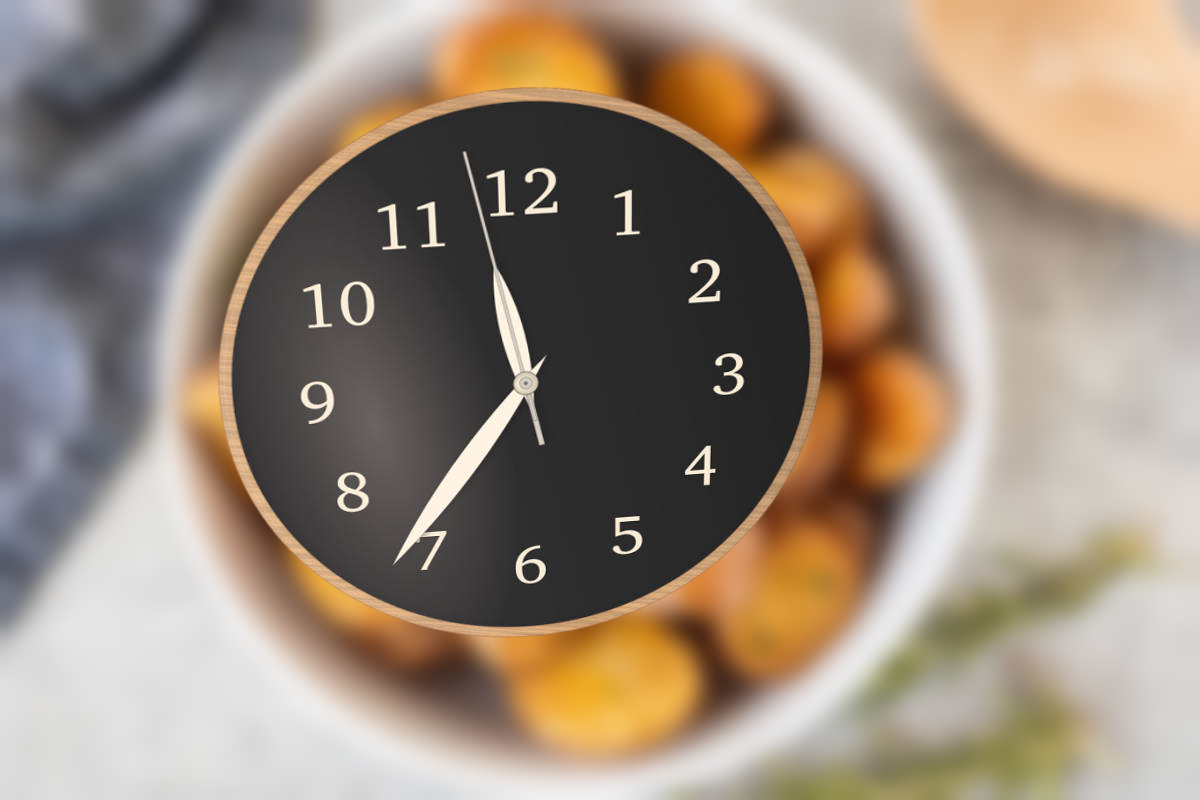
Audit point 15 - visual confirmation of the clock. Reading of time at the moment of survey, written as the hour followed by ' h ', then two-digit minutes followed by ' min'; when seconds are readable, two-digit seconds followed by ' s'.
11 h 35 min 58 s
